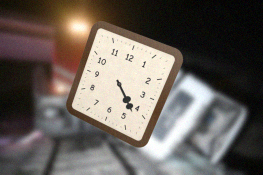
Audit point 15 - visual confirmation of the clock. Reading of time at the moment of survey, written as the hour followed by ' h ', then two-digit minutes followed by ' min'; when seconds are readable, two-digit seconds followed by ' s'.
4 h 22 min
